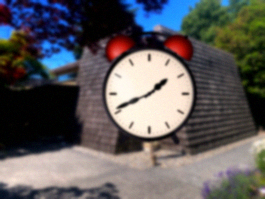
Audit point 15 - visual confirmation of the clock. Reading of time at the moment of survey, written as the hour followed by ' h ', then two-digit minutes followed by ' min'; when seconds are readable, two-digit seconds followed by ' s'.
1 h 41 min
